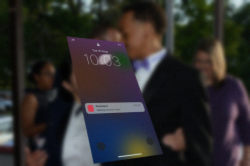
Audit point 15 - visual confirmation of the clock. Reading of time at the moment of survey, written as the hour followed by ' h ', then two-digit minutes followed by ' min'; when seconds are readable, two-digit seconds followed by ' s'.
10 h 03 min
